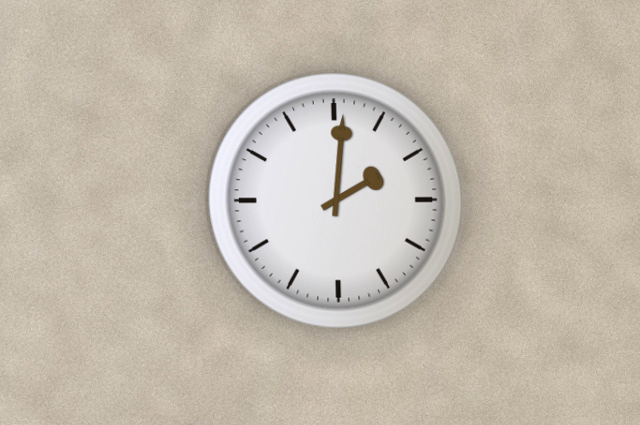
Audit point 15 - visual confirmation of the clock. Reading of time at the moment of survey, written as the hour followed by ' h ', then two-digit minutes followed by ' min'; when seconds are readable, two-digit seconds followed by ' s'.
2 h 01 min
